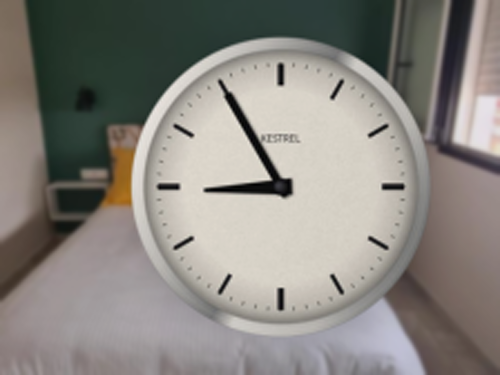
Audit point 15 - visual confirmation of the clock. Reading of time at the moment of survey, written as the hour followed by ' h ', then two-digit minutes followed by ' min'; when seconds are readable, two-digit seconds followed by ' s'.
8 h 55 min
